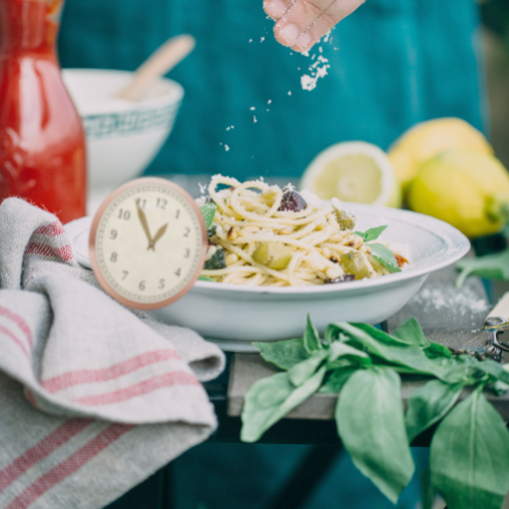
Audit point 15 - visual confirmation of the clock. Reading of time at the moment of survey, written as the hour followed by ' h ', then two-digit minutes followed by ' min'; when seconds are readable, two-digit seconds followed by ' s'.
12 h 54 min
